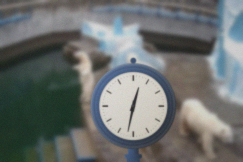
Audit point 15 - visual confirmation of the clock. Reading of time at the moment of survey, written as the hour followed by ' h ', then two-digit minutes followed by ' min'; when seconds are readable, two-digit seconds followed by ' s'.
12 h 32 min
